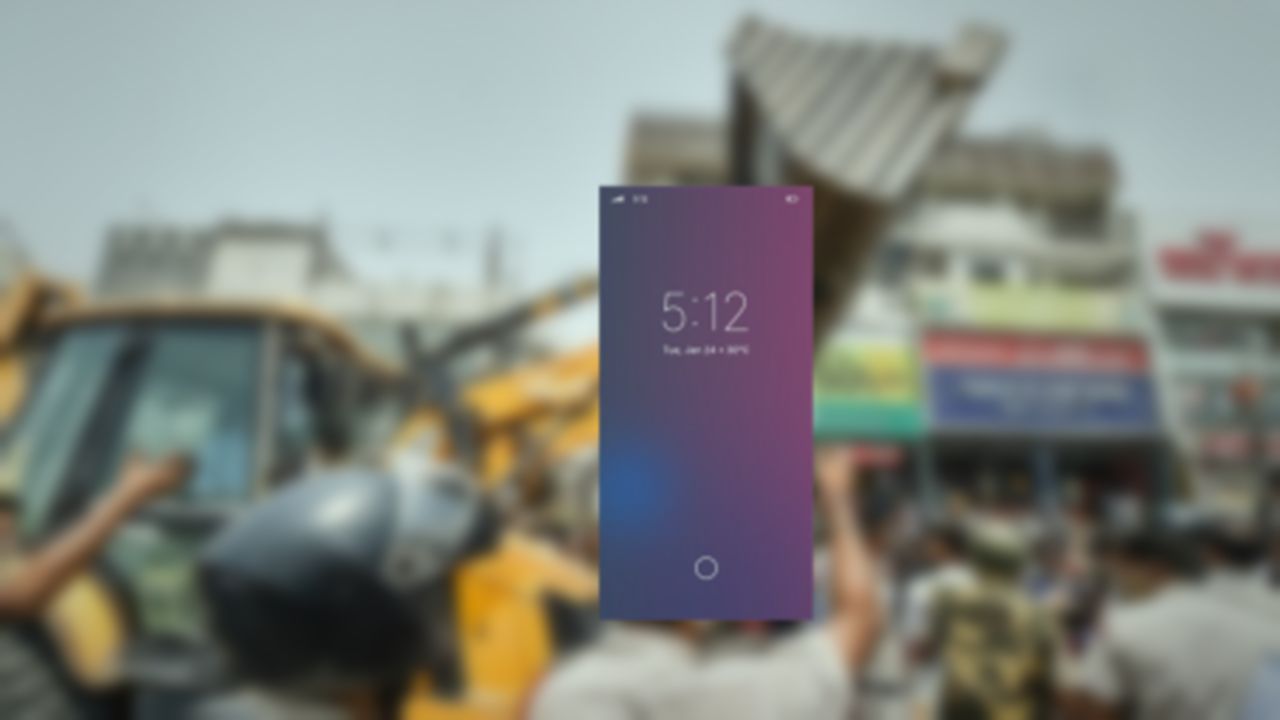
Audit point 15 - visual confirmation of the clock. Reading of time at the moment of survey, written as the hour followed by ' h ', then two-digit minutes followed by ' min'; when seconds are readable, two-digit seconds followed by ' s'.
5 h 12 min
